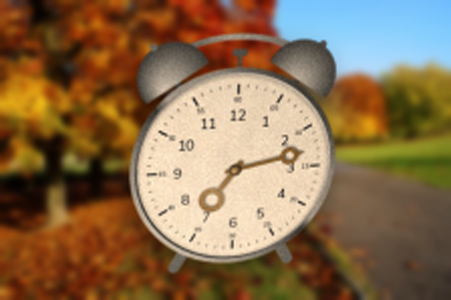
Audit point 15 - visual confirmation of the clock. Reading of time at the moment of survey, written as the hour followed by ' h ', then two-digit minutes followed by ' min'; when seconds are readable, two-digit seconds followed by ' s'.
7 h 13 min
